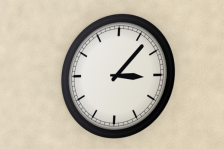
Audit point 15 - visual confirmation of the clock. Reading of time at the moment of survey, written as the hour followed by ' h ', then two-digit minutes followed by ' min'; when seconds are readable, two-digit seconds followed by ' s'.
3 h 07 min
